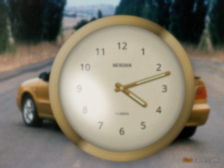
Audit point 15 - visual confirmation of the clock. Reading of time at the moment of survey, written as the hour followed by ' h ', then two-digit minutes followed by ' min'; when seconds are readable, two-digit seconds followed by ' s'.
4 h 12 min
